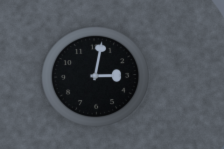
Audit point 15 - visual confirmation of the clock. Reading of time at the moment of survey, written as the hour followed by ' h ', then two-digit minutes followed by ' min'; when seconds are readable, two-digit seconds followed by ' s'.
3 h 02 min
